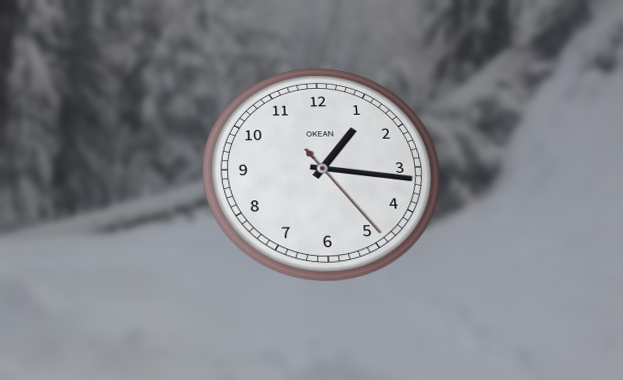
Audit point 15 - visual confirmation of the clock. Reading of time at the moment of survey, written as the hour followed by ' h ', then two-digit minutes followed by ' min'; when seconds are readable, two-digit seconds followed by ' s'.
1 h 16 min 24 s
